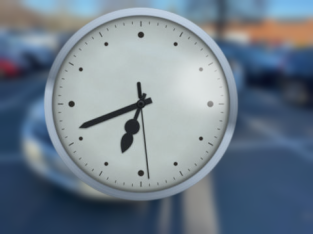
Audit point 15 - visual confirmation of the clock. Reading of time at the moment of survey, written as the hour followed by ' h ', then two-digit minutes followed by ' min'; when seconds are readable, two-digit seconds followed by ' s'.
6 h 41 min 29 s
